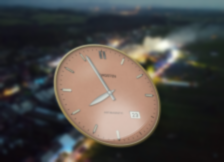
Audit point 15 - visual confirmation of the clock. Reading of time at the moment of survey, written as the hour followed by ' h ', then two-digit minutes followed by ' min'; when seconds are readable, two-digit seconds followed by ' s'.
7 h 56 min
